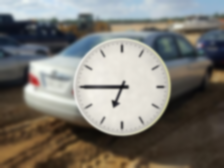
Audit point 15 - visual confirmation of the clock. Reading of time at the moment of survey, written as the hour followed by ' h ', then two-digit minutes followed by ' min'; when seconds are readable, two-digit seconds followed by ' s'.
6 h 45 min
